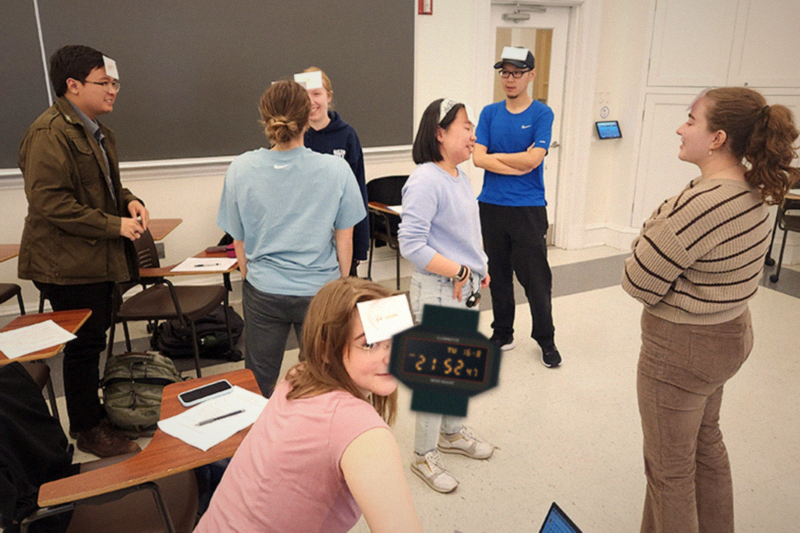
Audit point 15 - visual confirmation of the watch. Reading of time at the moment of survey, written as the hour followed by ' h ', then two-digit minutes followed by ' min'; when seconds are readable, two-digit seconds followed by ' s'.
21 h 52 min
